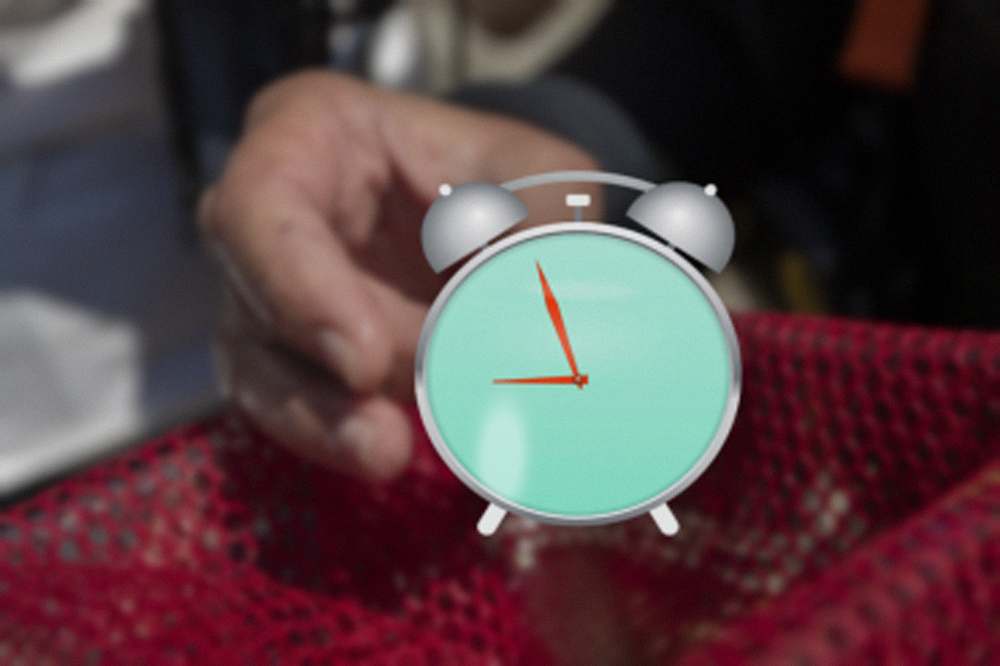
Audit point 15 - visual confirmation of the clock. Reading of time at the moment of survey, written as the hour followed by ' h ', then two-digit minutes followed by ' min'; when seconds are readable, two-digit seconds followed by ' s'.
8 h 57 min
